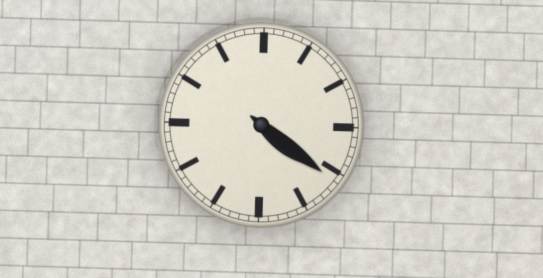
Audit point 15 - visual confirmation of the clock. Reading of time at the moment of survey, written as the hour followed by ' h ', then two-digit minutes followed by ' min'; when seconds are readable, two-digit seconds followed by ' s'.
4 h 21 min
